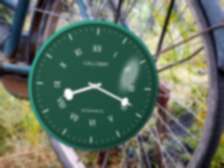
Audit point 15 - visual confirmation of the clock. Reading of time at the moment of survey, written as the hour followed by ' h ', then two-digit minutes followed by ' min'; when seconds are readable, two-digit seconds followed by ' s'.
8 h 19 min
